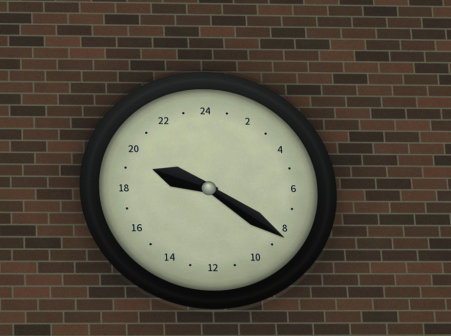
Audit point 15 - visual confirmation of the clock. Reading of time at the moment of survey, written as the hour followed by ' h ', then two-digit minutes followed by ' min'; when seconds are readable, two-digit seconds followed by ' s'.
19 h 21 min
